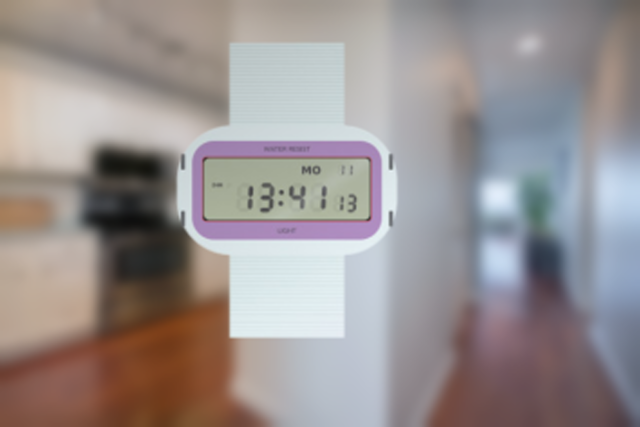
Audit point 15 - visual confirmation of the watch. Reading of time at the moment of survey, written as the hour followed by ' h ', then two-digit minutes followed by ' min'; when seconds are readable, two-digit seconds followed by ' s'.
13 h 41 min 13 s
